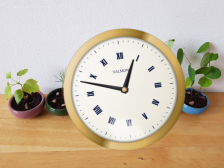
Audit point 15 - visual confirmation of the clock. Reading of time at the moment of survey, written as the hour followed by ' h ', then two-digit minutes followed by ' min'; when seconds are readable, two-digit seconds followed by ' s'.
12 h 48 min
